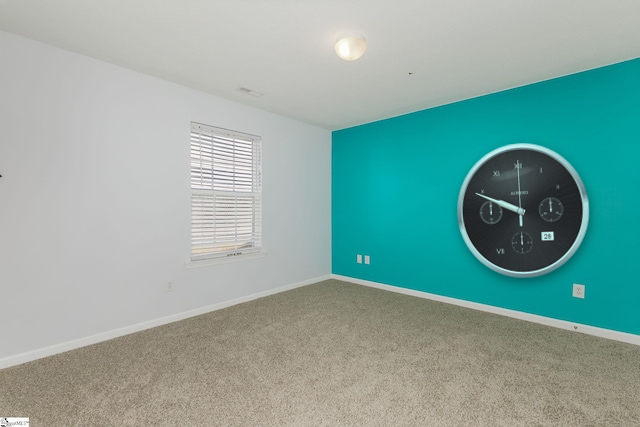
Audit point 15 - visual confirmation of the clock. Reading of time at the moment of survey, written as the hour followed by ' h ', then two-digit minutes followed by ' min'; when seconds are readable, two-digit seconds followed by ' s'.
9 h 49 min
